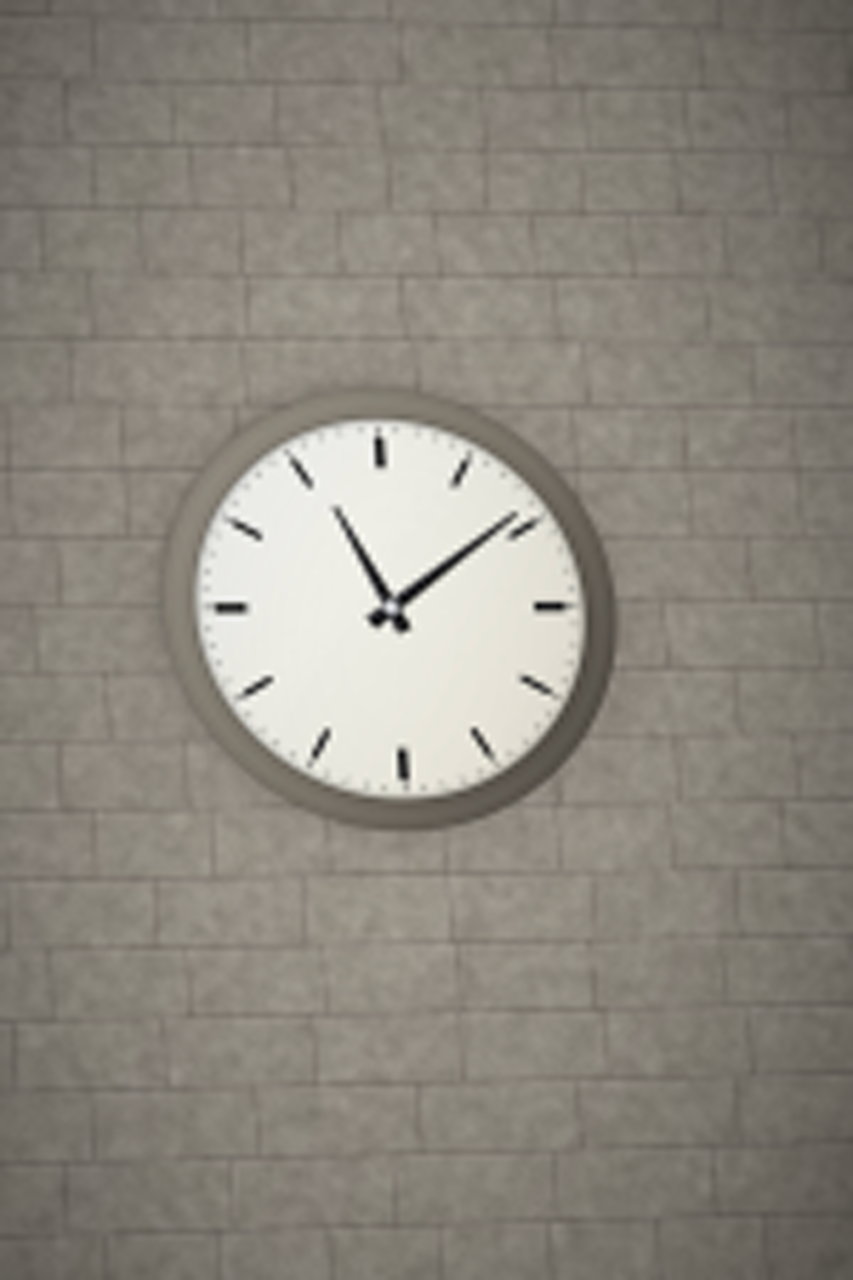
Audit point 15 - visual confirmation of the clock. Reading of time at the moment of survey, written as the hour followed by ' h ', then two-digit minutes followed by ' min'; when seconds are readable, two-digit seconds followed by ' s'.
11 h 09 min
